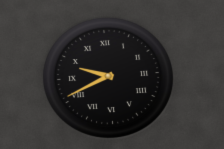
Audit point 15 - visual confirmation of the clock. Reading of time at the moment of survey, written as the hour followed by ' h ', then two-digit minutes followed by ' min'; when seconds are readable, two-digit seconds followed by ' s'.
9 h 41 min
